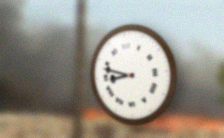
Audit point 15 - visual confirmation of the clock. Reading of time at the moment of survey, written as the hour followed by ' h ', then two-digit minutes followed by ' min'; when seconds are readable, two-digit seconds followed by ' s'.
8 h 48 min
